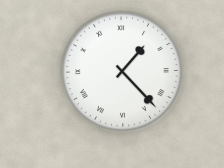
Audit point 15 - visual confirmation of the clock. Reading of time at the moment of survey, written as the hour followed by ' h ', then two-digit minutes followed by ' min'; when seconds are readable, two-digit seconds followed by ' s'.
1 h 23 min
